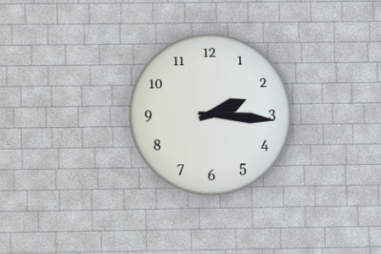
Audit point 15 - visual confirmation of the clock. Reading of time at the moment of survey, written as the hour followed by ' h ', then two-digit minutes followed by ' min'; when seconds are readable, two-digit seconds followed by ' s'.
2 h 16 min
